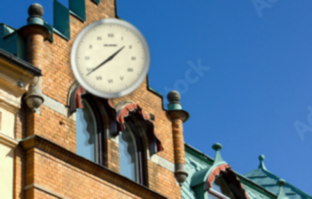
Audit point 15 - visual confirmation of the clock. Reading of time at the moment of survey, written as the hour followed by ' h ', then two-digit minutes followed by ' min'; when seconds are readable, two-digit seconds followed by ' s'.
1 h 39 min
